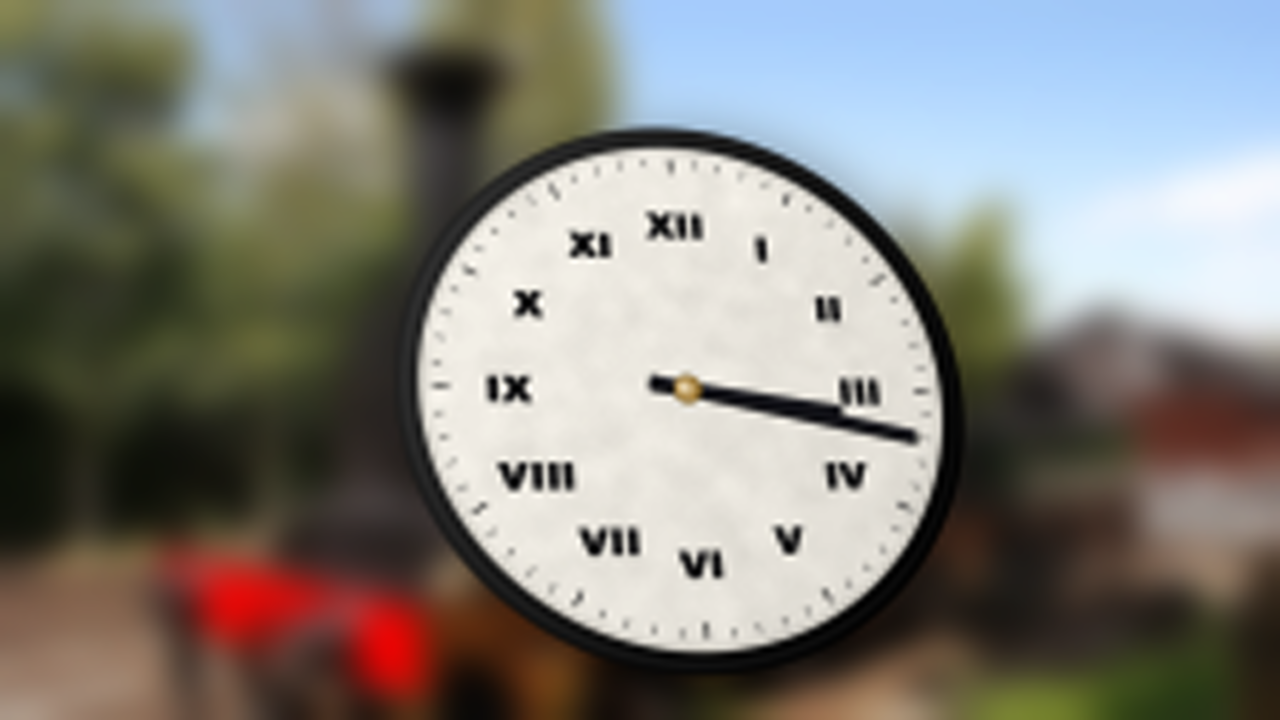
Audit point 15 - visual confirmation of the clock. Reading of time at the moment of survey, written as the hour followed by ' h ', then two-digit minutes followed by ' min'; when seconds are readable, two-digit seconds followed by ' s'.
3 h 17 min
